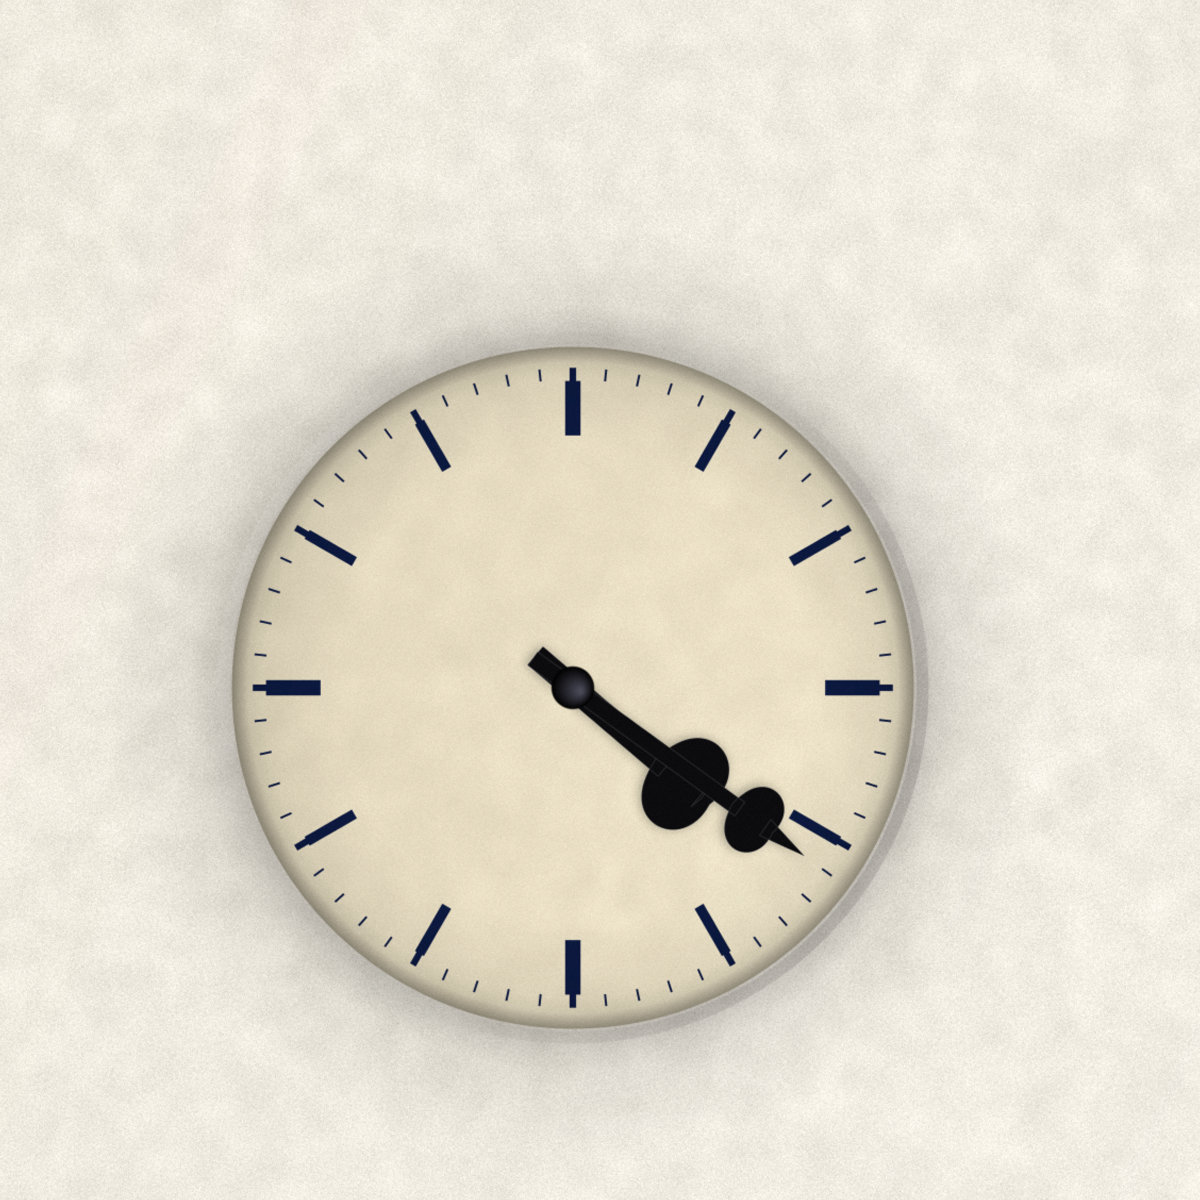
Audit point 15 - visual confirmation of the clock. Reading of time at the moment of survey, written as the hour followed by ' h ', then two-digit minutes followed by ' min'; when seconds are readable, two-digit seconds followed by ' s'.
4 h 21 min
